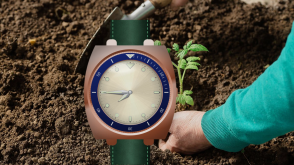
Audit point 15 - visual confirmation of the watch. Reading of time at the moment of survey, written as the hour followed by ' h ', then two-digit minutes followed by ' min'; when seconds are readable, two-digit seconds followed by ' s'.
7 h 45 min
